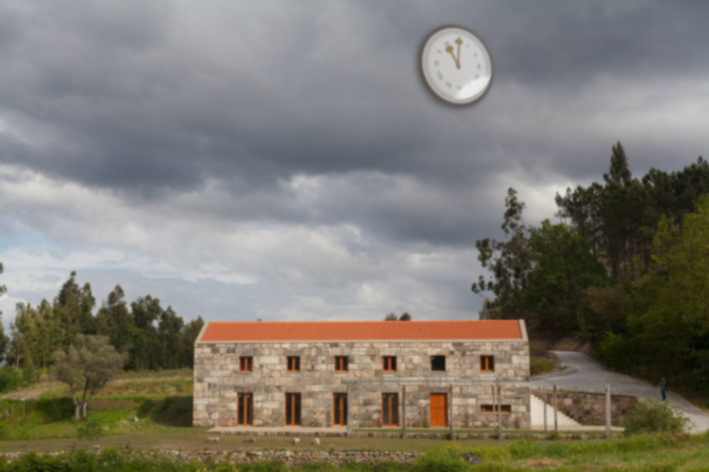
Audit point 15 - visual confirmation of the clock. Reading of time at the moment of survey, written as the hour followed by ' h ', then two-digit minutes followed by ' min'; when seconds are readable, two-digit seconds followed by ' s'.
11 h 01 min
